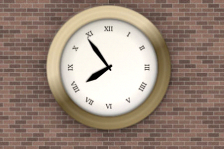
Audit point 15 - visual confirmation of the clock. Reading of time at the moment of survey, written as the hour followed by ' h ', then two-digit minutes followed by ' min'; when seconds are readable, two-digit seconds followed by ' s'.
7 h 54 min
